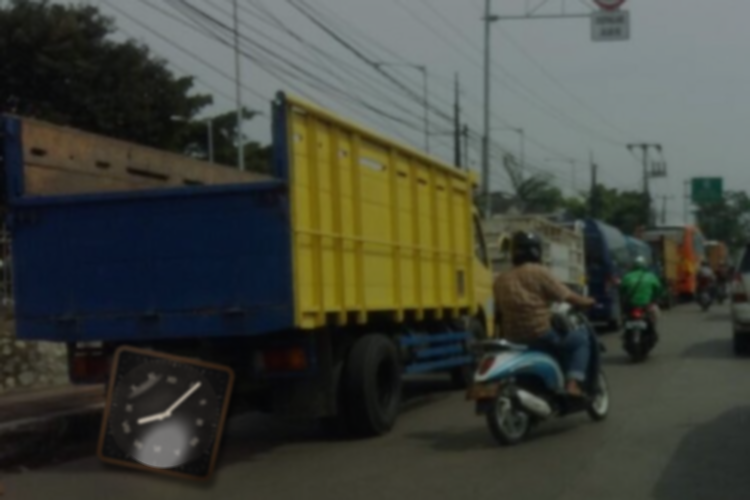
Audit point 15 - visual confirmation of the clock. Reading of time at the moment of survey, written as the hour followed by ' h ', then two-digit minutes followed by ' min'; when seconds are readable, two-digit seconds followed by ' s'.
8 h 06 min
